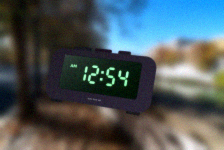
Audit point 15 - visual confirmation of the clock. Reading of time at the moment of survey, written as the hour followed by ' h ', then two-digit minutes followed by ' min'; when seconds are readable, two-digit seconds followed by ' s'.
12 h 54 min
